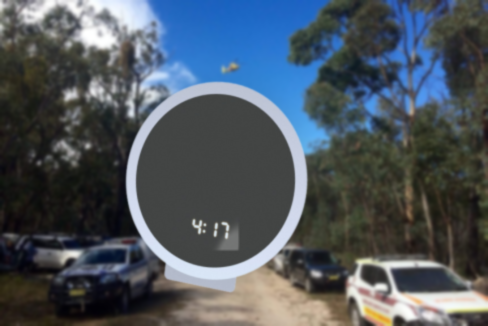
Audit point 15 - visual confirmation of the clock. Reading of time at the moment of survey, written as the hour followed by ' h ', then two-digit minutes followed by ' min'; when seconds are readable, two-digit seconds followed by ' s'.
4 h 17 min
